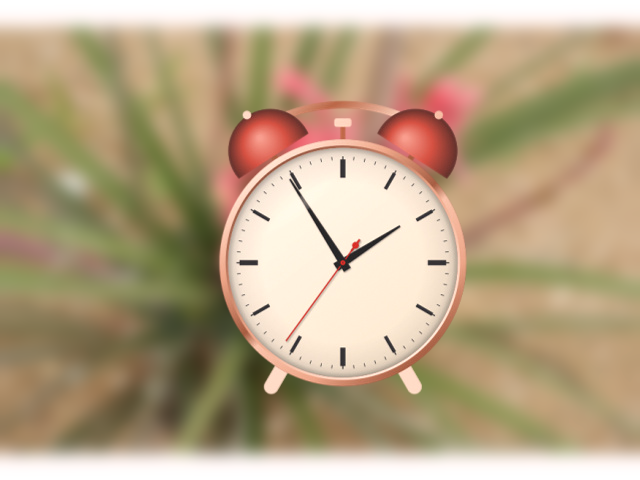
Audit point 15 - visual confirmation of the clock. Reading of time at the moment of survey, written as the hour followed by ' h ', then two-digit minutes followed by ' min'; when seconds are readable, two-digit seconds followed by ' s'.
1 h 54 min 36 s
